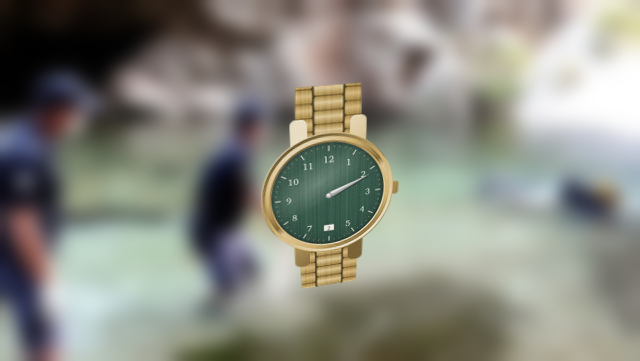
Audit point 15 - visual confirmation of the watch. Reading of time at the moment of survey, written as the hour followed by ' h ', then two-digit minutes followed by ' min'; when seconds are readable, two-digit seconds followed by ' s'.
2 h 11 min
